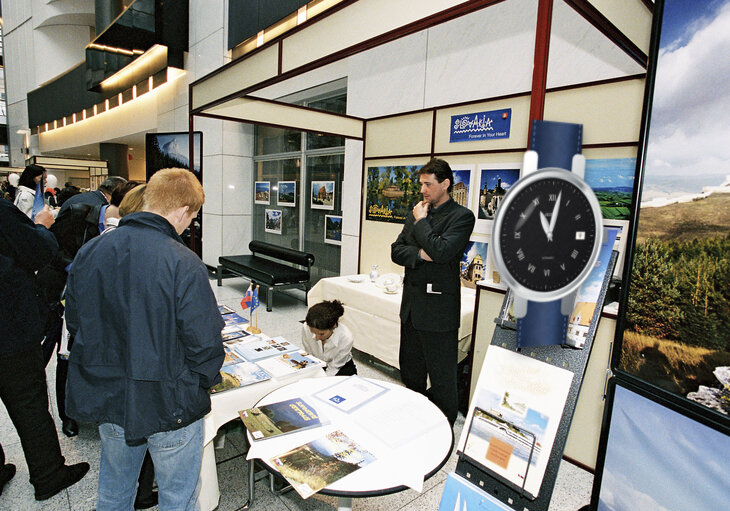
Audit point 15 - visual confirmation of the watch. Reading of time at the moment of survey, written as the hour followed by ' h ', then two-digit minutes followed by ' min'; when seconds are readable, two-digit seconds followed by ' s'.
11 h 02 min
